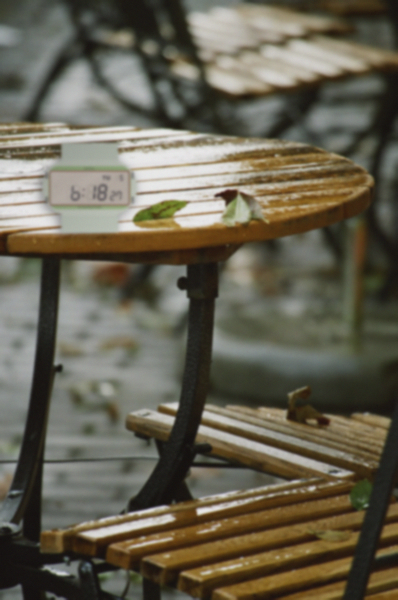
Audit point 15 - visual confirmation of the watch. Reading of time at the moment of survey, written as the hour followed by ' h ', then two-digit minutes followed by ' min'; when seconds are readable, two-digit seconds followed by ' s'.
6 h 18 min
